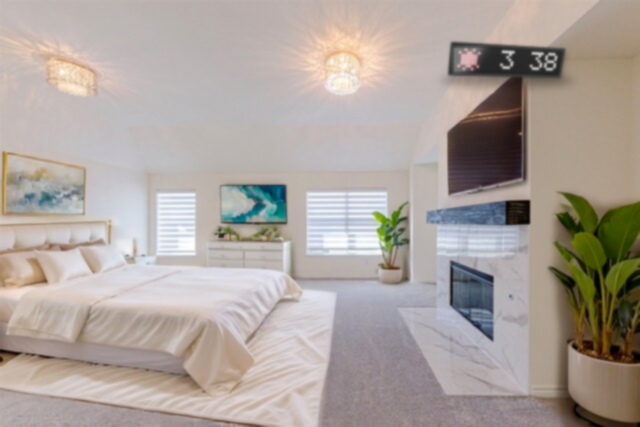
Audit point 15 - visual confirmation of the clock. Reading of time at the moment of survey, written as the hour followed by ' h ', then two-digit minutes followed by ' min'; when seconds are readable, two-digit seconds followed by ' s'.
3 h 38 min
